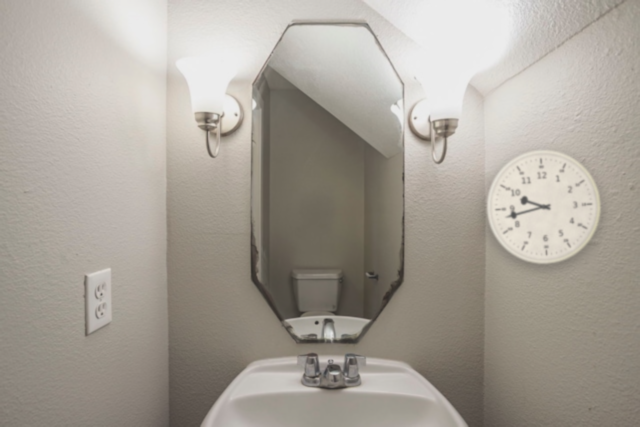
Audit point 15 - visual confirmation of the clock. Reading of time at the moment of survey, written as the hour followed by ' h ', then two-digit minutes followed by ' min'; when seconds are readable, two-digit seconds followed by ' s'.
9 h 43 min
